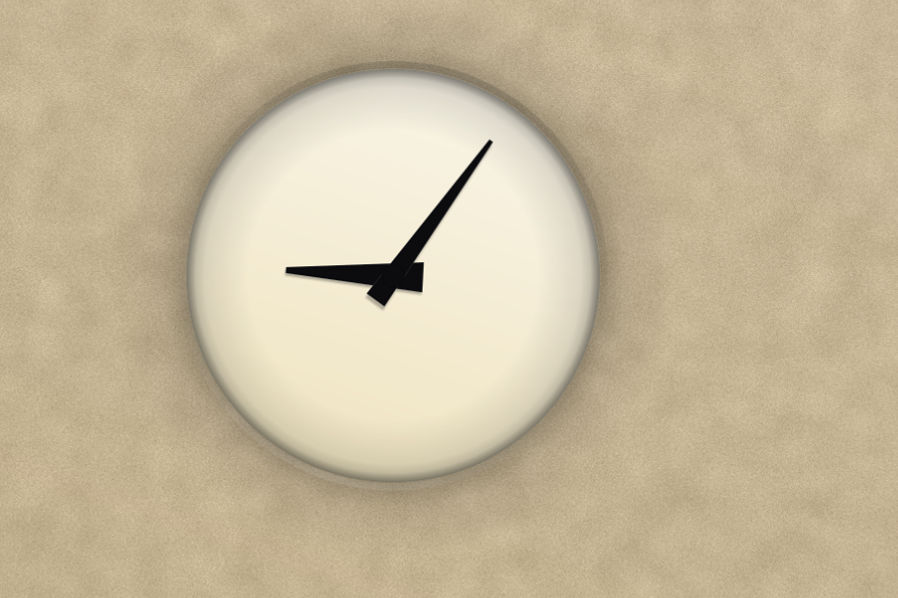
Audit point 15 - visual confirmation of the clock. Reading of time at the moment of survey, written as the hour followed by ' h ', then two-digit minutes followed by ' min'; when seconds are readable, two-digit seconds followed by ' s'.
9 h 06 min
